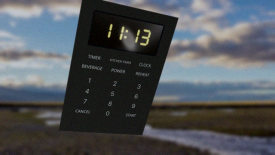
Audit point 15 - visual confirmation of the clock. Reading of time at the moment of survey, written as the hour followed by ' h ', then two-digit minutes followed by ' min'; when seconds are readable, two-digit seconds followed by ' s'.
11 h 13 min
